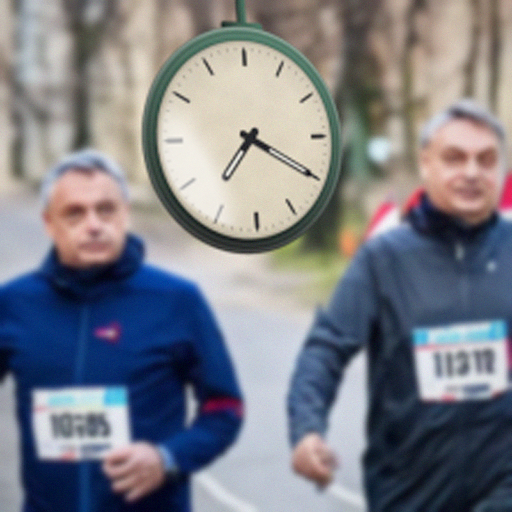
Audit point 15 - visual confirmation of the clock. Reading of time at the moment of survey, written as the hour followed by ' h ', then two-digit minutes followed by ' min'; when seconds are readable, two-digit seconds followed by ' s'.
7 h 20 min
